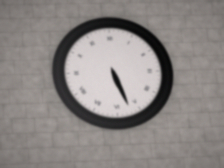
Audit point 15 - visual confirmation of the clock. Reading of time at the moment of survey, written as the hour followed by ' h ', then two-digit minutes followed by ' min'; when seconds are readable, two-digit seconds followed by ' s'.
5 h 27 min
